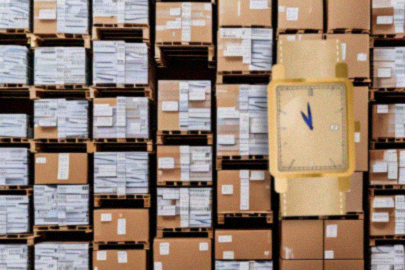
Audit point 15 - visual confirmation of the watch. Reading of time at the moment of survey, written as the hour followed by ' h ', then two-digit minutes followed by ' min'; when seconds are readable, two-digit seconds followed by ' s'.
10 h 59 min
